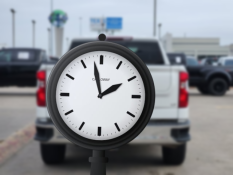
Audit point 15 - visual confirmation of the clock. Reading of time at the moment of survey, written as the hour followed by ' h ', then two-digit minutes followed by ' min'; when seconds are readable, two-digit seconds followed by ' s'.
1 h 58 min
